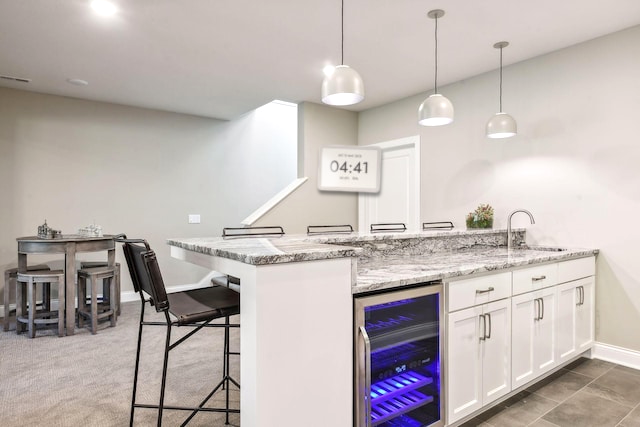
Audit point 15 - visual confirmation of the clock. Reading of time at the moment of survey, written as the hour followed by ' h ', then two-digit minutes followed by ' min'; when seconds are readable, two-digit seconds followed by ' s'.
4 h 41 min
